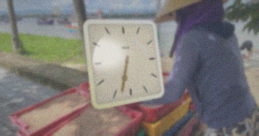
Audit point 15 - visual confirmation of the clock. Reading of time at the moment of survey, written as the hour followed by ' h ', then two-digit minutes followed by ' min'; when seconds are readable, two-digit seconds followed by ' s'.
6 h 33 min
